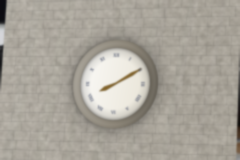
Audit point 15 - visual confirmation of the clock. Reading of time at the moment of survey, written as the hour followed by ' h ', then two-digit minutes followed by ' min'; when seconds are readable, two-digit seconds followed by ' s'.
8 h 10 min
